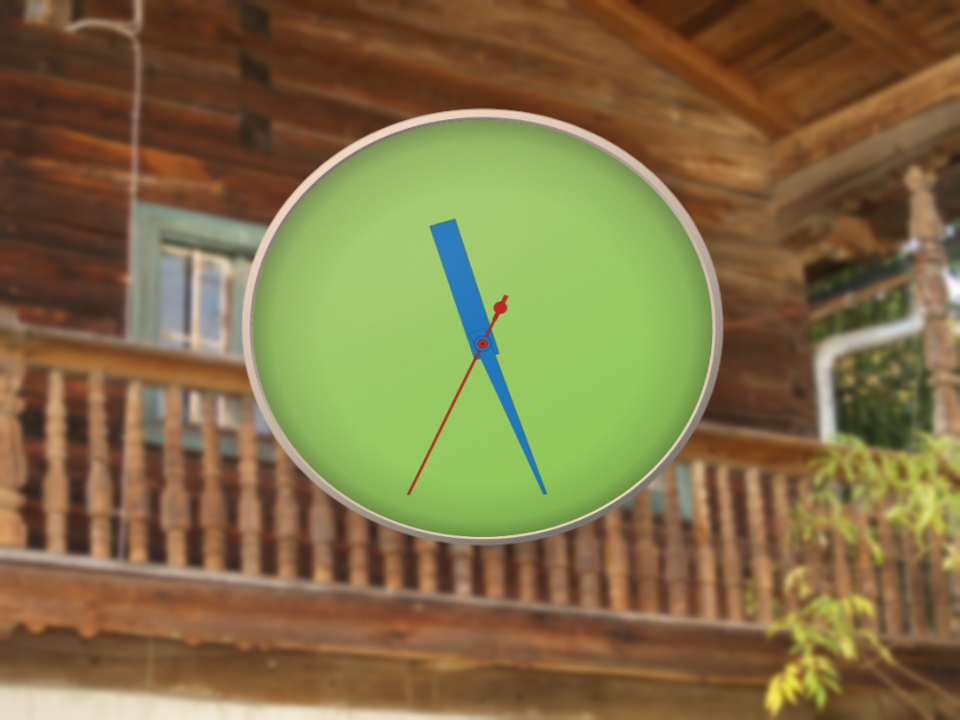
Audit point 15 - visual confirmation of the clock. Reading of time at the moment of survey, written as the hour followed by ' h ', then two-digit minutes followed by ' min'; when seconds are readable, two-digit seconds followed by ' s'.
11 h 26 min 34 s
